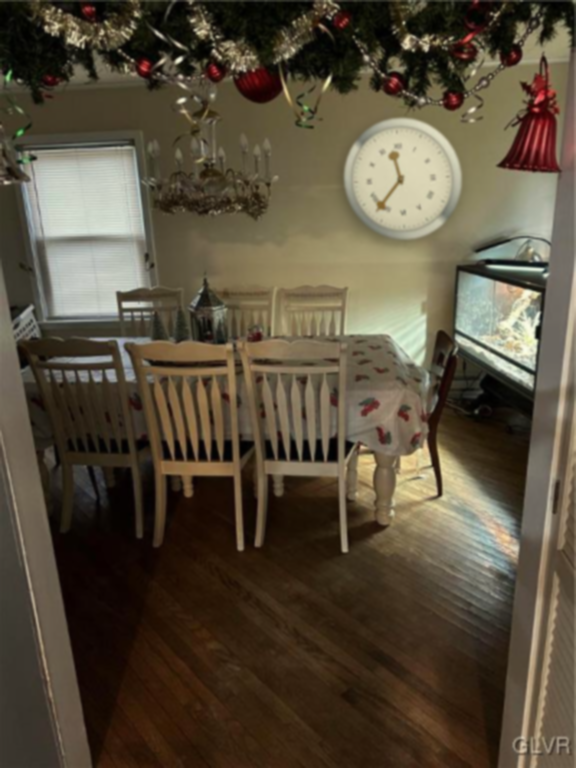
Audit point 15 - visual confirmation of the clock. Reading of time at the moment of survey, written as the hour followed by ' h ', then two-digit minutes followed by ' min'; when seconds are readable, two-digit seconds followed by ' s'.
11 h 37 min
